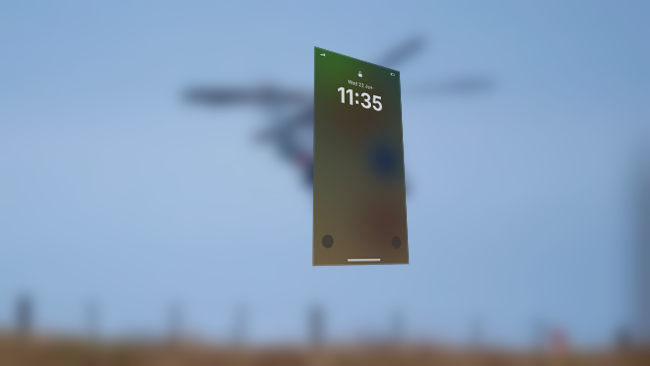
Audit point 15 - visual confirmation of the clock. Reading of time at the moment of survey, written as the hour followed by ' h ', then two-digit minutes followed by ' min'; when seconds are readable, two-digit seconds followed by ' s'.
11 h 35 min
